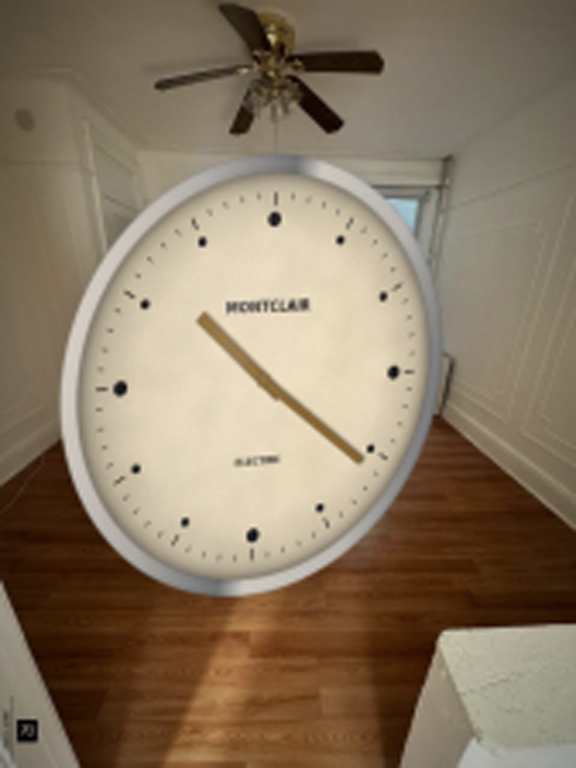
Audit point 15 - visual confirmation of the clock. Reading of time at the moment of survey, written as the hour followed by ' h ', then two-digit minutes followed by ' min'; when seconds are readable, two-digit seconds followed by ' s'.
10 h 21 min
